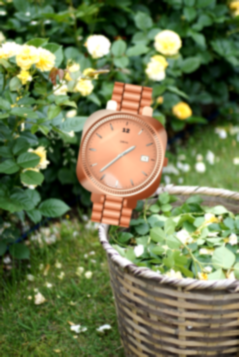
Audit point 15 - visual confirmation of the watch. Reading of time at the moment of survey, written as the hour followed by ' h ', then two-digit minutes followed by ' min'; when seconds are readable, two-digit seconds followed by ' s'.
1 h 37 min
